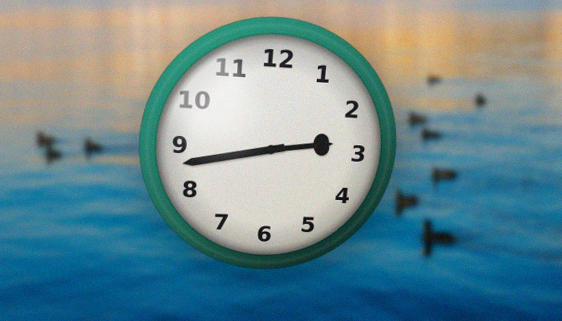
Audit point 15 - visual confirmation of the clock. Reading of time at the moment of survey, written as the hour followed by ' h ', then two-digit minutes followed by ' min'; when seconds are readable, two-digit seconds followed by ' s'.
2 h 43 min
